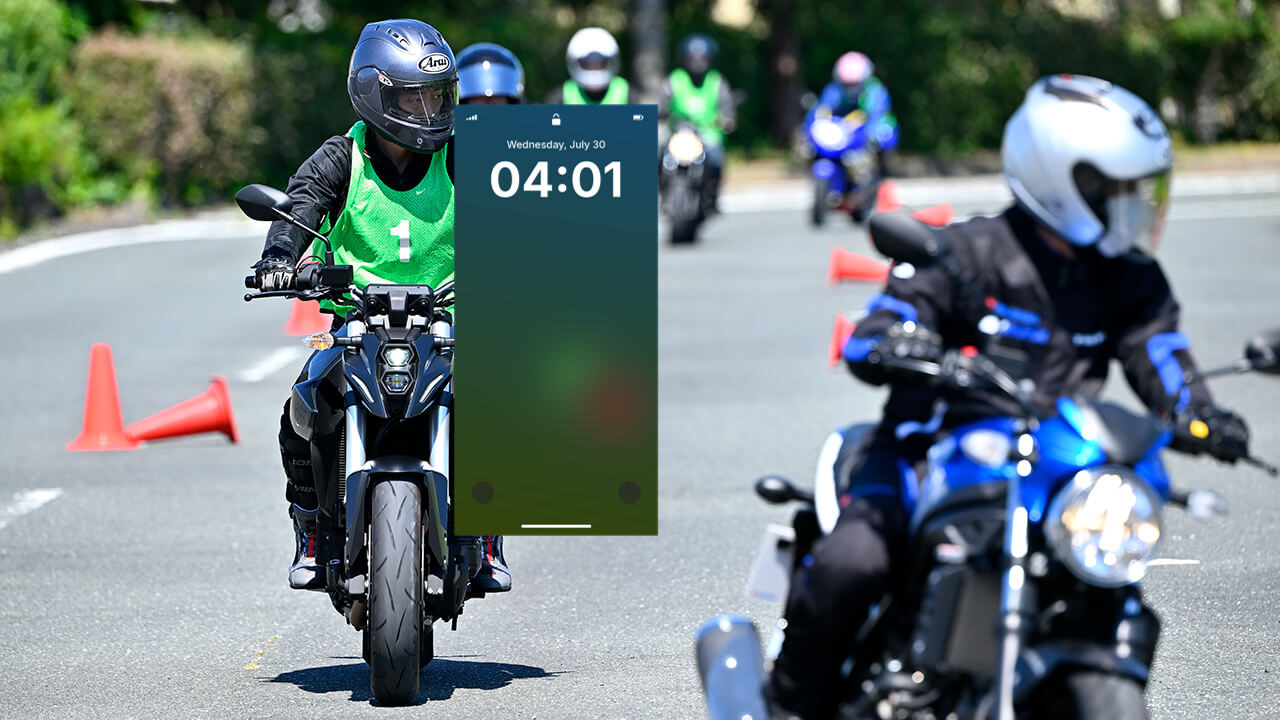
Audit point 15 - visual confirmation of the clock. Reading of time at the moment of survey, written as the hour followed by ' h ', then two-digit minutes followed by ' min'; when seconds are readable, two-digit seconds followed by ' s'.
4 h 01 min
